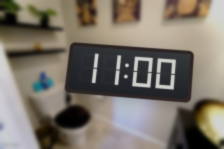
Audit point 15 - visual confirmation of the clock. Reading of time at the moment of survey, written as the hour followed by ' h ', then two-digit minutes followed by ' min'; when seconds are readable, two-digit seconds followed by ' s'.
11 h 00 min
